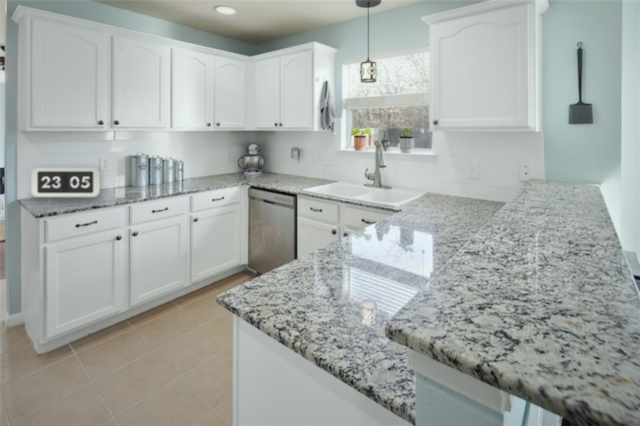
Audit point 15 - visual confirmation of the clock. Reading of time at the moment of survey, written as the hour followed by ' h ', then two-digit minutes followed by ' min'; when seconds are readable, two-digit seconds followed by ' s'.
23 h 05 min
